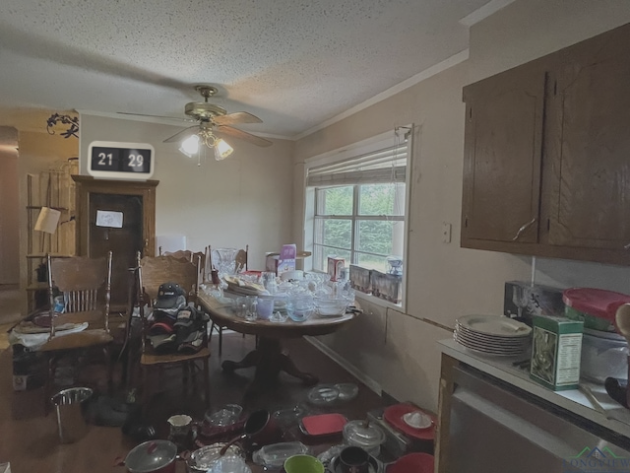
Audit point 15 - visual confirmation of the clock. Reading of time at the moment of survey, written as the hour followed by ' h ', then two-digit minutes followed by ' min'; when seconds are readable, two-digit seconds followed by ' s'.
21 h 29 min
